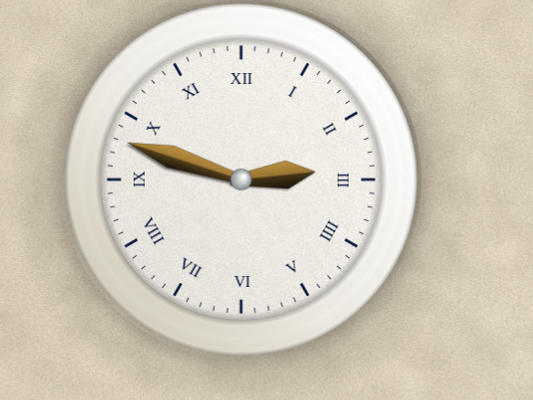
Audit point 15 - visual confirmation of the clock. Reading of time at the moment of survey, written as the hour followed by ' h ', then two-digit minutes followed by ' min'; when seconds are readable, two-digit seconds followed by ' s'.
2 h 48 min
